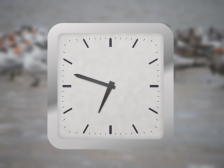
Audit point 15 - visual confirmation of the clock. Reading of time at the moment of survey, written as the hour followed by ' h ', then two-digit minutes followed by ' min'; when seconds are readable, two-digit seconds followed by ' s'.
6 h 48 min
